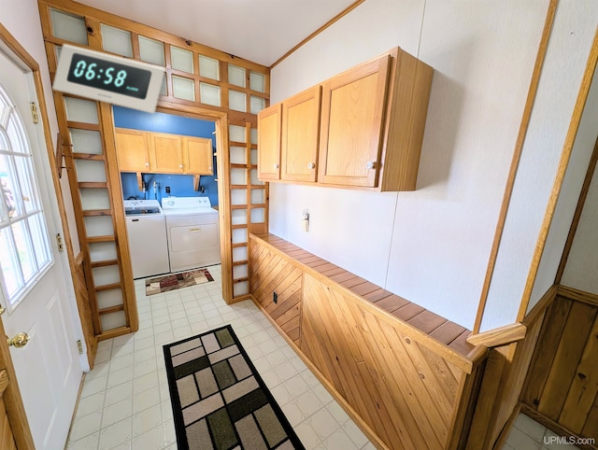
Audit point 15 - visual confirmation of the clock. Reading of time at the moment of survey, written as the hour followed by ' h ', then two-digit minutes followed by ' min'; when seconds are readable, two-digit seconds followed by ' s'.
6 h 58 min
